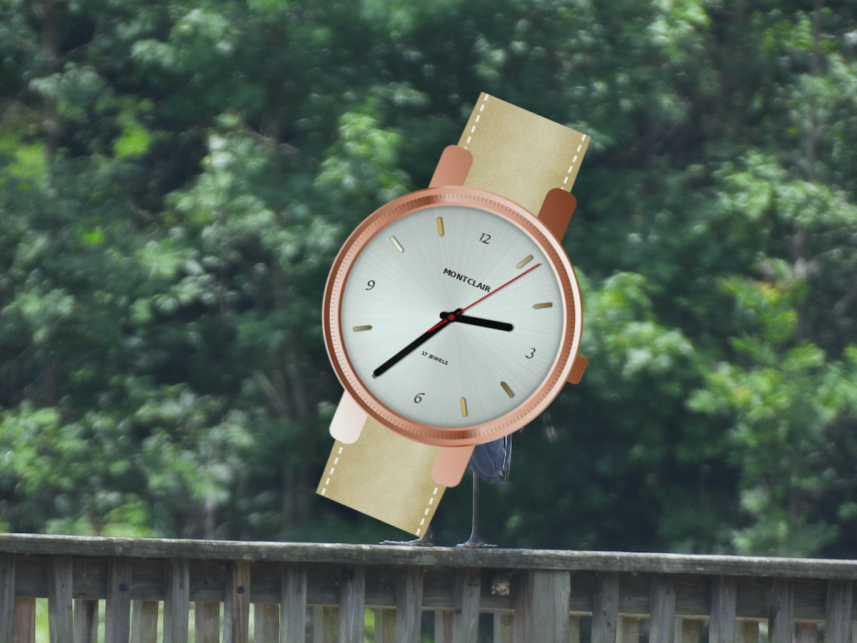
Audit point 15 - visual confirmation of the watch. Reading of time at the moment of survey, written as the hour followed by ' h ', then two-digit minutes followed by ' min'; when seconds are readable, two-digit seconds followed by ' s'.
2 h 35 min 06 s
